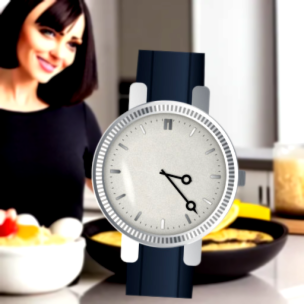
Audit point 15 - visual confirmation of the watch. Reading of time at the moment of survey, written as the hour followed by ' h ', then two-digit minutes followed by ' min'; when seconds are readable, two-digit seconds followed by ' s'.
3 h 23 min
